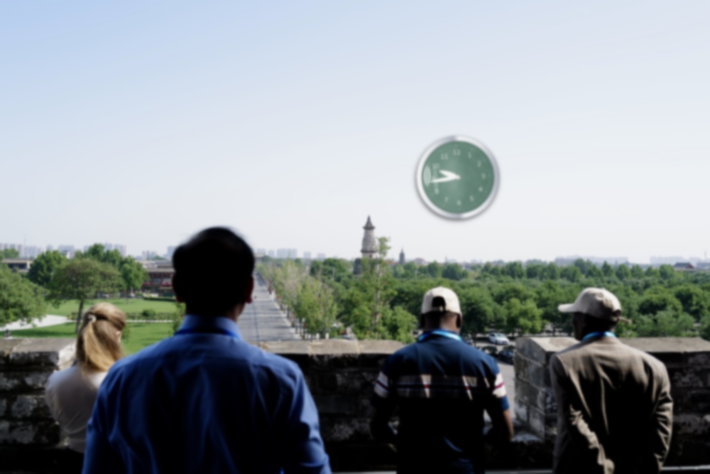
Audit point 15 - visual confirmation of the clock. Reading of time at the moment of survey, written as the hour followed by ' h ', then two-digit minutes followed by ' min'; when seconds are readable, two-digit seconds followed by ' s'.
9 h 44 min
